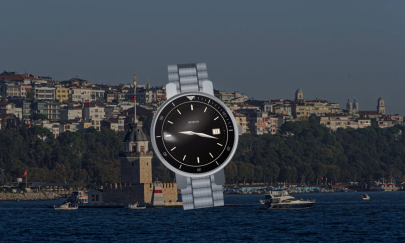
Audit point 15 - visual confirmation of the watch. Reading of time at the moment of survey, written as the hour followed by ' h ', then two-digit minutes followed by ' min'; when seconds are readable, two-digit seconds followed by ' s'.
9 h 18 min
